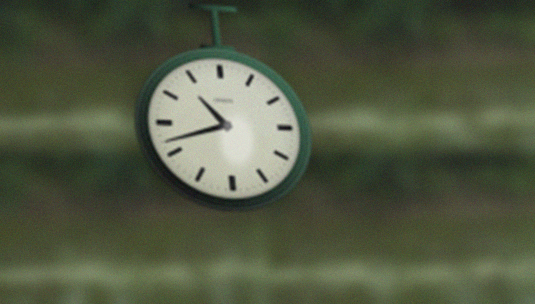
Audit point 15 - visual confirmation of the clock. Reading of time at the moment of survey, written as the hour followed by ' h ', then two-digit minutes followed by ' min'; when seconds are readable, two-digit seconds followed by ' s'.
10 h 42 min
